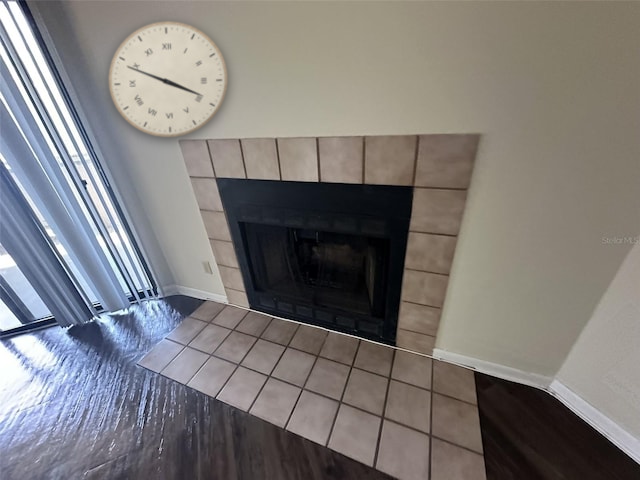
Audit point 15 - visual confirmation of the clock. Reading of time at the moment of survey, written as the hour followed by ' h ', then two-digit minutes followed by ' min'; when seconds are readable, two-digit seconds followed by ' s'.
3 h 49 min
